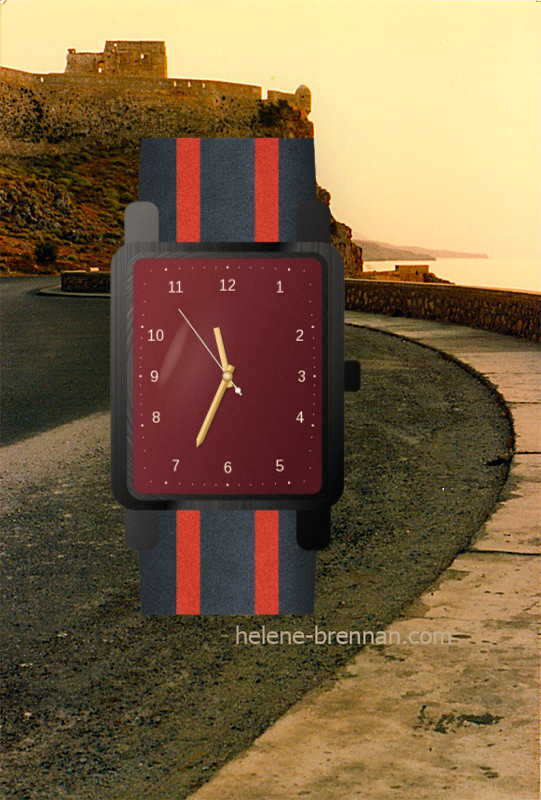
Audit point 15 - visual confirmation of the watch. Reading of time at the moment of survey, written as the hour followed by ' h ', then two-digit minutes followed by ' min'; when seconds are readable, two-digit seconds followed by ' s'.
11 h 33 min 54 s
